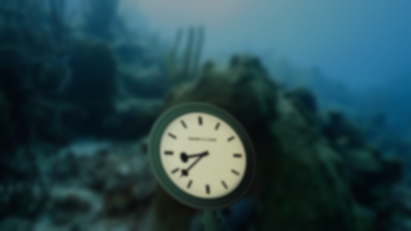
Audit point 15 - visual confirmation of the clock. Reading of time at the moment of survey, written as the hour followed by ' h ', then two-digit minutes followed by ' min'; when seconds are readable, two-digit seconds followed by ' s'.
8 h 38 min
